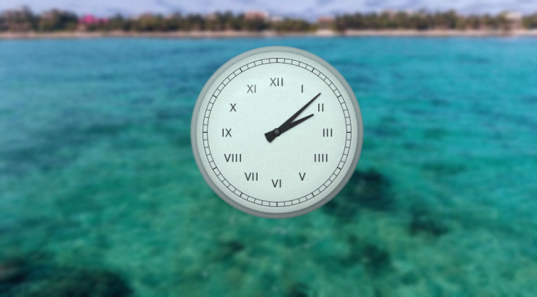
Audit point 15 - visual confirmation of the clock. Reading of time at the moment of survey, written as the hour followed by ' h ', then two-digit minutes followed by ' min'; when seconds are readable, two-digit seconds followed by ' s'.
2 h 08 min
